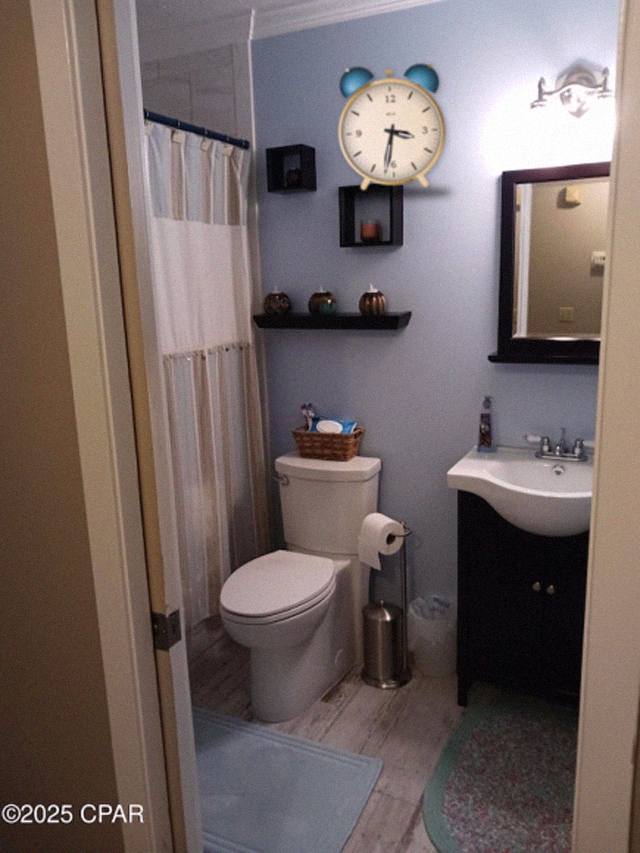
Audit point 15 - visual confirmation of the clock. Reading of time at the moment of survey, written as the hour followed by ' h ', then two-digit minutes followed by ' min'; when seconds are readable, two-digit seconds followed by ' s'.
3 h 32 min
